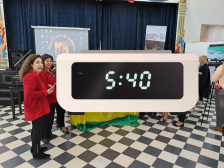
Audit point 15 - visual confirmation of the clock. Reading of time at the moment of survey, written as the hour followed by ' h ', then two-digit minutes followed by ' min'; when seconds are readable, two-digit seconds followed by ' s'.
5 h 40 min
